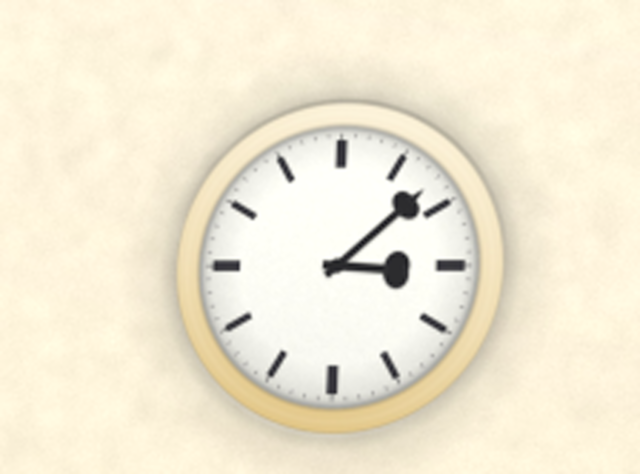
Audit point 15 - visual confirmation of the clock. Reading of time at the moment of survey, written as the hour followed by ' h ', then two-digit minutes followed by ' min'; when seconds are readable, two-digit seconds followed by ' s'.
3 h 08 min
